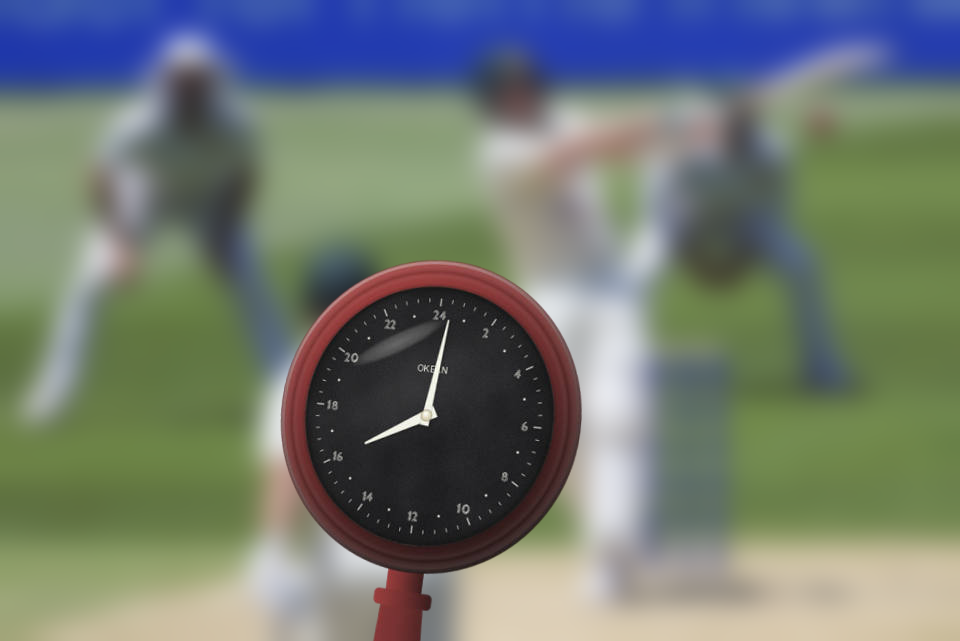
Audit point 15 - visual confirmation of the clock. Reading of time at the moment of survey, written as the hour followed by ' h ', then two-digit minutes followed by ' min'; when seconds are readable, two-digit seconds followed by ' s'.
16 h 01 min
